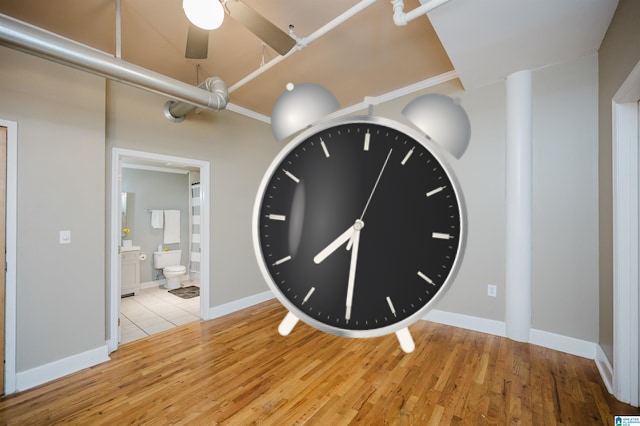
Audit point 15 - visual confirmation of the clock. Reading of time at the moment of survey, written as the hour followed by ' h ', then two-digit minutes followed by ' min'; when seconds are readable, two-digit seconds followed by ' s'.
7 h 30 min 03 s
